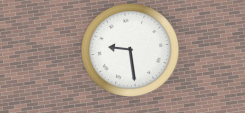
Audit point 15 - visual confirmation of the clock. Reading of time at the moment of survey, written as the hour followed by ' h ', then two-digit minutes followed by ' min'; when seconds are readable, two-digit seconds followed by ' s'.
9 h 30 min
